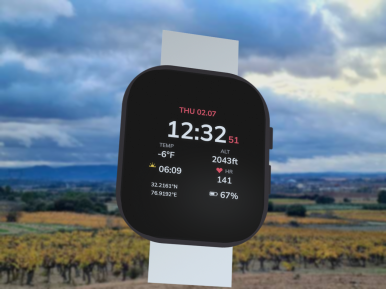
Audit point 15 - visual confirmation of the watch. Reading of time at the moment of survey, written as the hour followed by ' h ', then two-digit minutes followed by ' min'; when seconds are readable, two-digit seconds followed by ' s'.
12 h 32 min 51 s
